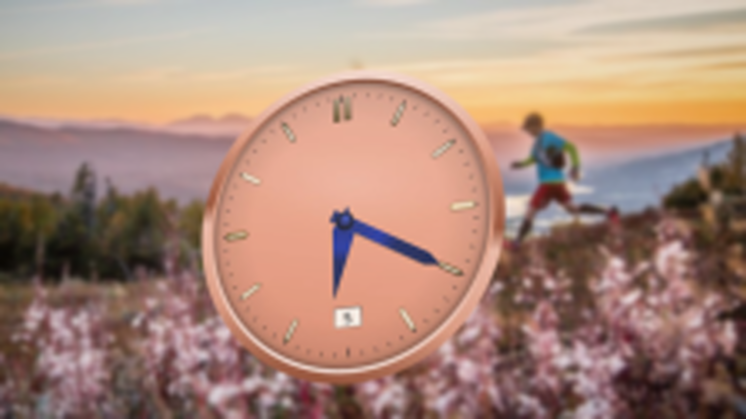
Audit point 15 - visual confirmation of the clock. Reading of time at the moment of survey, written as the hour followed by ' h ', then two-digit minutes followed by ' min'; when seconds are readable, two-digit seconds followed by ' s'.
6 h 20 min
